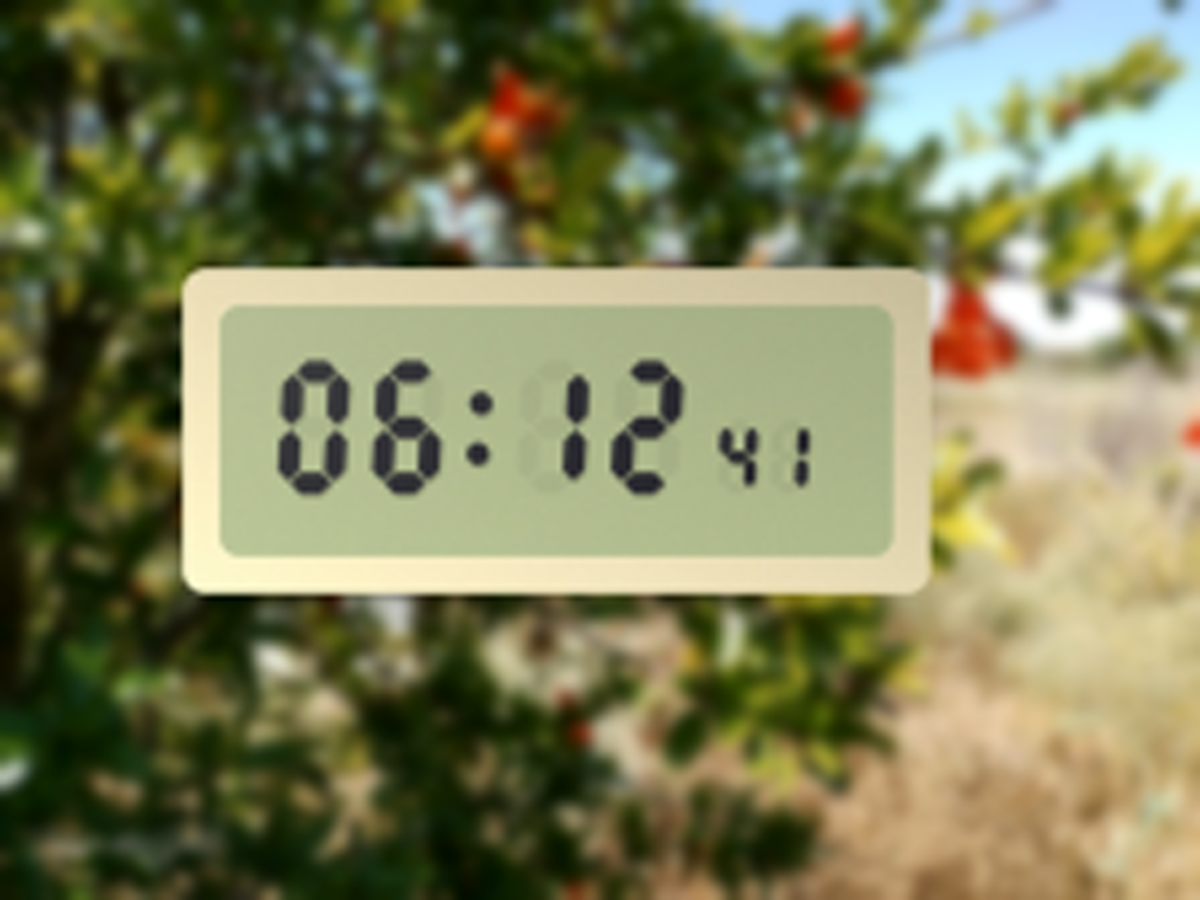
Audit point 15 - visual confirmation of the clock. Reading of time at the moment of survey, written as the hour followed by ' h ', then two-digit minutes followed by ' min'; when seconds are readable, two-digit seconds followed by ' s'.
6 h 12 min 41 s
